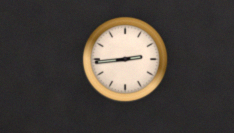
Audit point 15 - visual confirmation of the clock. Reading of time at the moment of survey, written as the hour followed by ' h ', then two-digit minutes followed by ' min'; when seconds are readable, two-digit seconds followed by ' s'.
2 h 44 min
